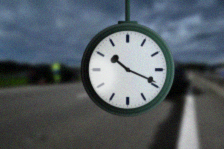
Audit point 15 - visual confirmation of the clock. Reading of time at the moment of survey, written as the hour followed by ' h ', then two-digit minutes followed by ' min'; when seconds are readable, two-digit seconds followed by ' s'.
10 h 19 min
